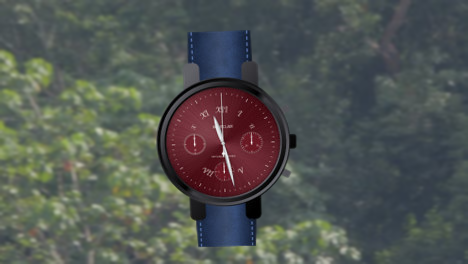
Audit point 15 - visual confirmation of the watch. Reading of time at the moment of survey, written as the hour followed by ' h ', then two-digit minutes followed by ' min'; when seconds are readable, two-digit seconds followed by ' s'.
11 h 28 min
